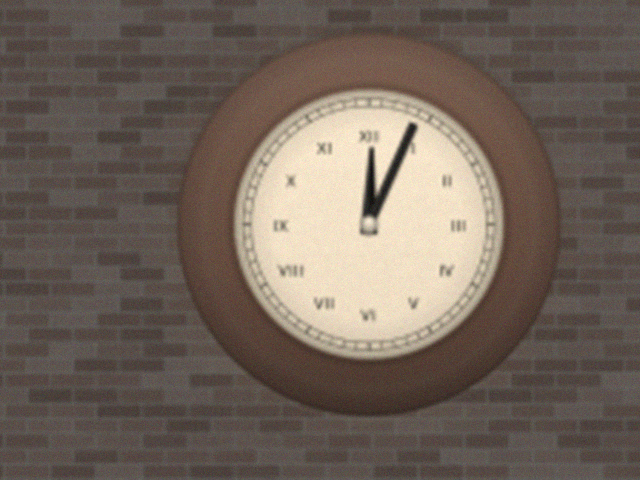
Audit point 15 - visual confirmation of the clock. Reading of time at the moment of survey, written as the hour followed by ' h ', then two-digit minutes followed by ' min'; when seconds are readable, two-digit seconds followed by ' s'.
12 h 04 min
